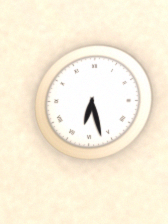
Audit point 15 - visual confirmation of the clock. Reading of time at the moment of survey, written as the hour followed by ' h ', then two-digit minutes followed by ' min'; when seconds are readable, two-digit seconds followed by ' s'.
6 h 27 min
